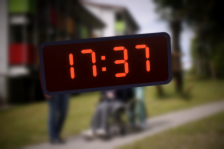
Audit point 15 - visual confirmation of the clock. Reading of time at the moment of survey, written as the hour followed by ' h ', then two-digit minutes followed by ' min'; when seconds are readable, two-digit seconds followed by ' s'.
17 h 37 min
